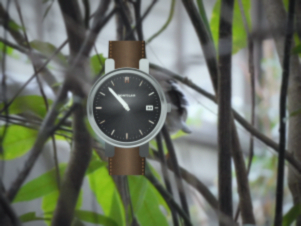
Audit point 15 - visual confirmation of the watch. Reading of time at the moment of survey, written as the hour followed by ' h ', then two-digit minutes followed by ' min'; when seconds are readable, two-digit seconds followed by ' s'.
10 h 53 min
